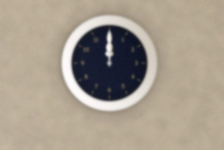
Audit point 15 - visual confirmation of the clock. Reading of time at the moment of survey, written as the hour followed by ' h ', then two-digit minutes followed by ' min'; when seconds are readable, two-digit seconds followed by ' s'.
12 h 00 min
